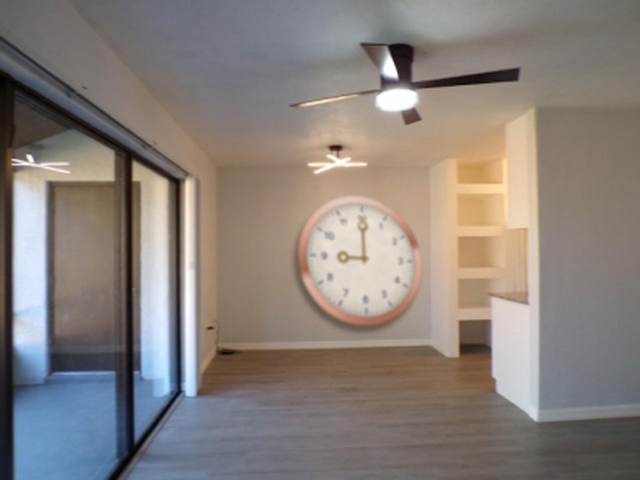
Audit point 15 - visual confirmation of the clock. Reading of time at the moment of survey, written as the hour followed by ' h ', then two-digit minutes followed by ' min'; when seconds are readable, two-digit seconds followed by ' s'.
9 h 00 min
